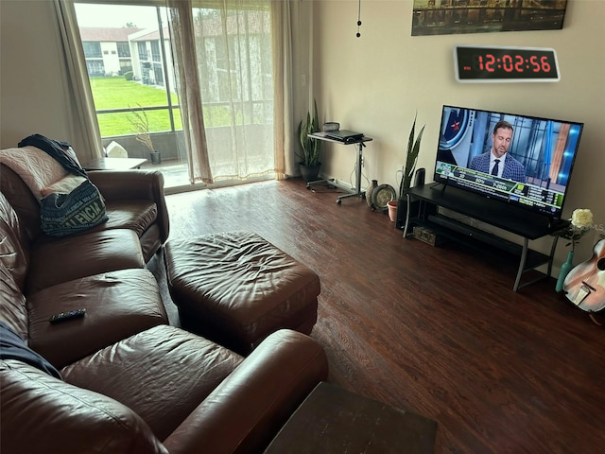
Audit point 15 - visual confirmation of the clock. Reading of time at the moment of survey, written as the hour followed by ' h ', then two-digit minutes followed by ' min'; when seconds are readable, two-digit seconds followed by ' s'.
12 h 02 min 56 s
